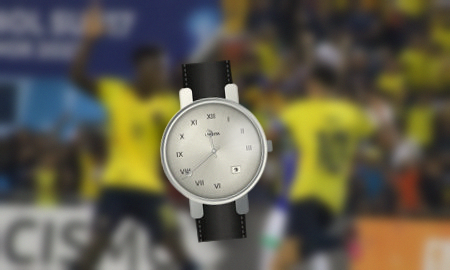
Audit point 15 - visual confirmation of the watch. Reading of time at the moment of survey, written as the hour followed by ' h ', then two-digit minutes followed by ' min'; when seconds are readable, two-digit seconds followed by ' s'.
11 h 39 min
